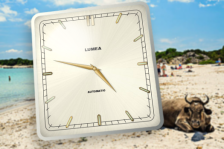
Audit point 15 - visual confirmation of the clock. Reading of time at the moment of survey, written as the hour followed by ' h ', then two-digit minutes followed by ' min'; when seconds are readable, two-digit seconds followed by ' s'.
4 h 48 min
